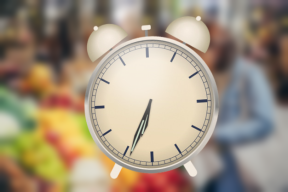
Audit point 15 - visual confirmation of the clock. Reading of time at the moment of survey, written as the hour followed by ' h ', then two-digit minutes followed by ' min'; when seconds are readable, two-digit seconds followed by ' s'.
6 h 34 min
